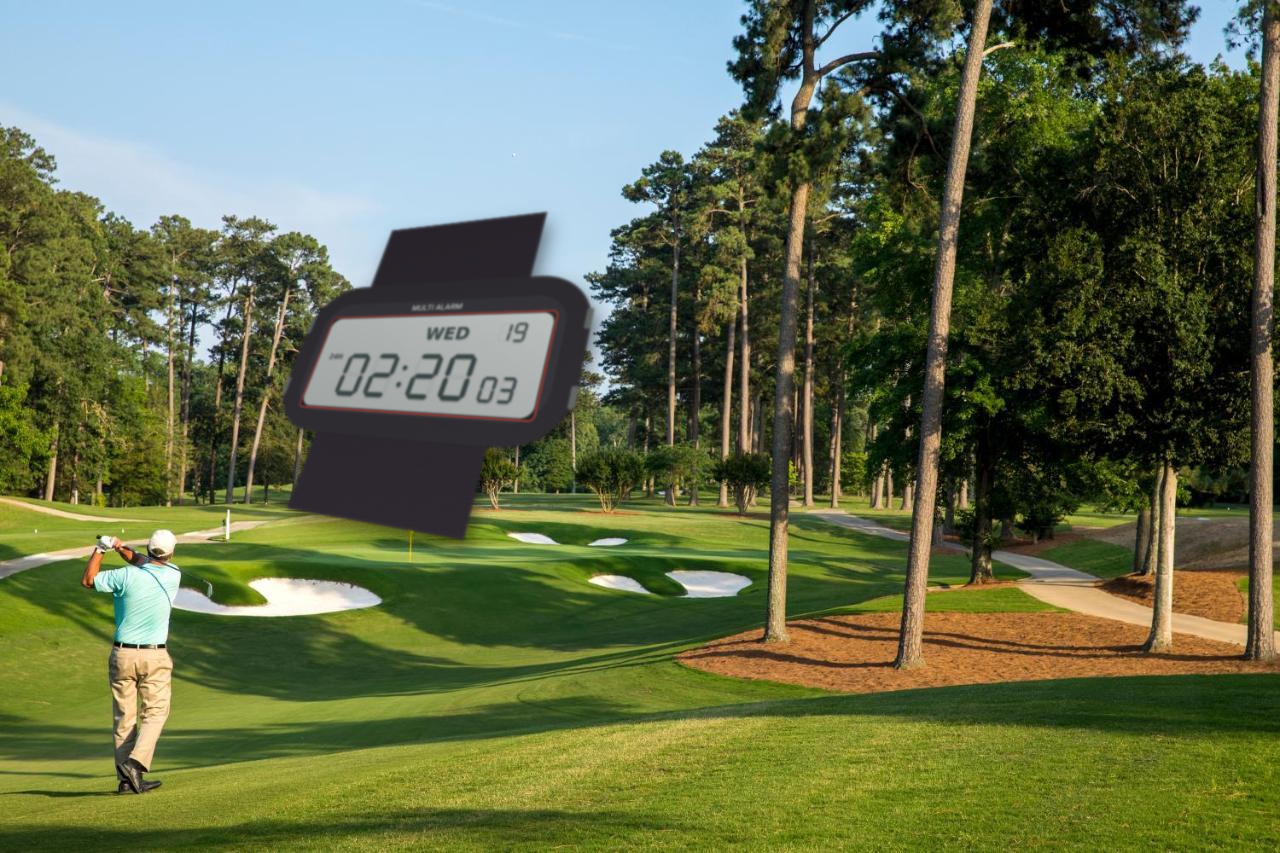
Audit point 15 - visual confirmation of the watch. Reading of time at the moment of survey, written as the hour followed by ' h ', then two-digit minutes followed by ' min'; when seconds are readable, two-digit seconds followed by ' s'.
2 h 20 min 03 s
